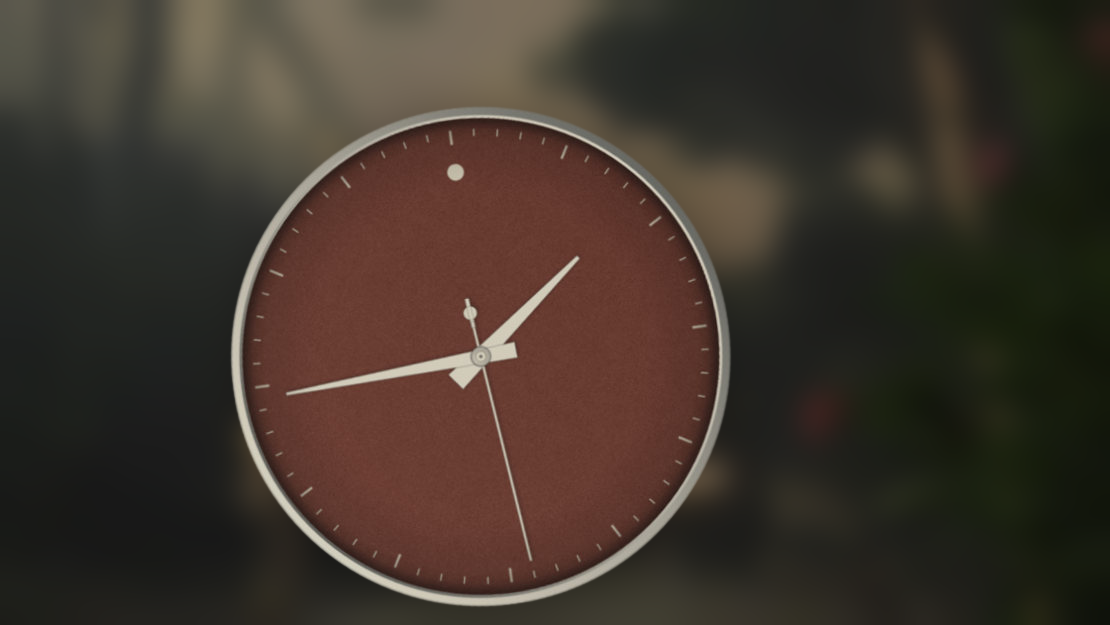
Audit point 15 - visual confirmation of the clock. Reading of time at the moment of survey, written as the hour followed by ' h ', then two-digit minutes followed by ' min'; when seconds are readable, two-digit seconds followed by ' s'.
1 h 44 min 29 s
